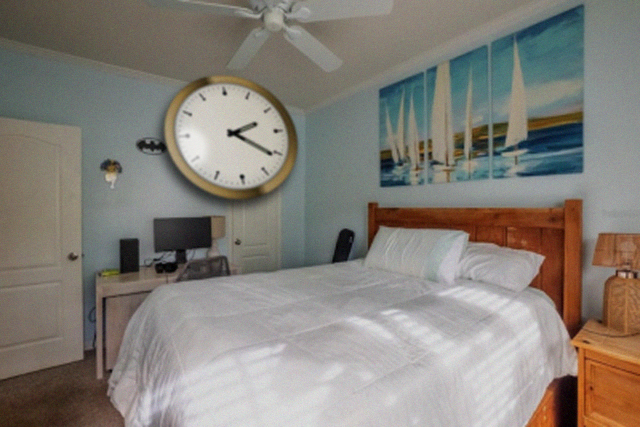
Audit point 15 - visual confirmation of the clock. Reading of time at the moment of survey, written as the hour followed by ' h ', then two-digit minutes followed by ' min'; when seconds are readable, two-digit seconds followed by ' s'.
2 h 21 min
